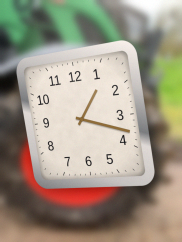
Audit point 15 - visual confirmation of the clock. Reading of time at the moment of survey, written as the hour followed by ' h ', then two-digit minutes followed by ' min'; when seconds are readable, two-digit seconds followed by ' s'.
1 h 18 min
